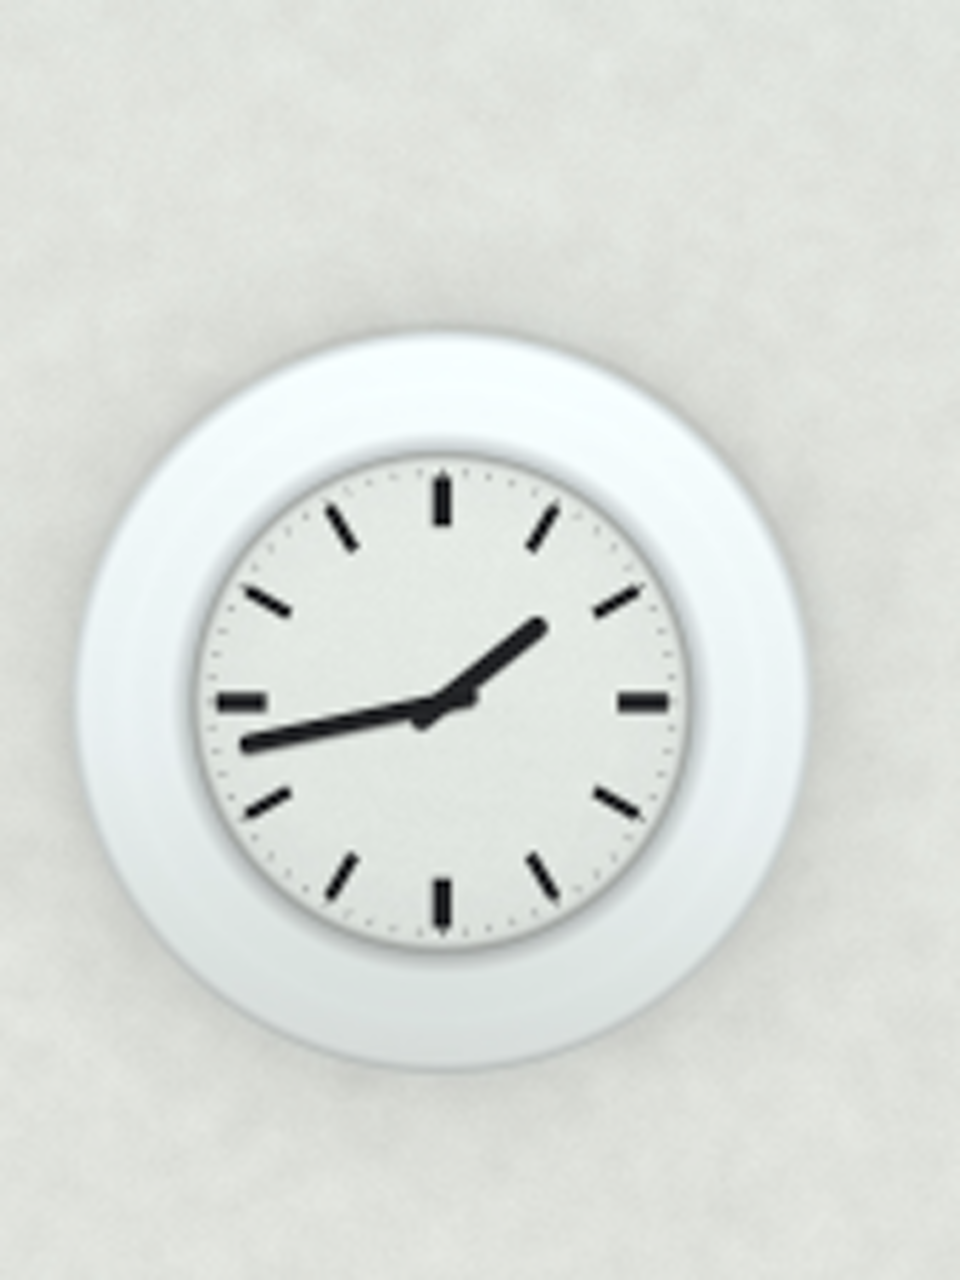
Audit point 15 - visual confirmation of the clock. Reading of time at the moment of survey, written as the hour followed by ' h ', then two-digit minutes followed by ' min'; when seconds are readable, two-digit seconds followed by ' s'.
1 h 43 min
